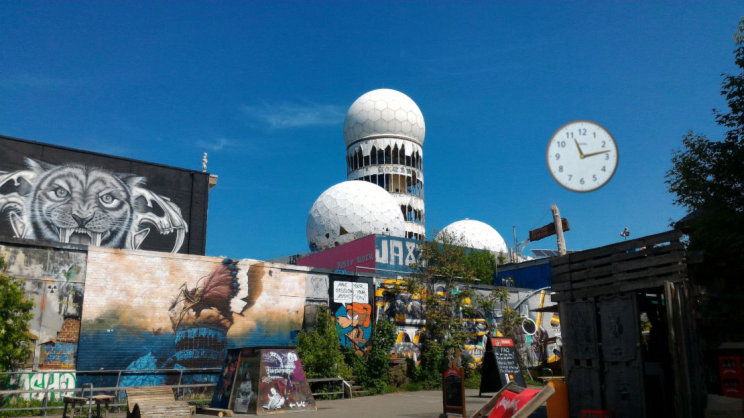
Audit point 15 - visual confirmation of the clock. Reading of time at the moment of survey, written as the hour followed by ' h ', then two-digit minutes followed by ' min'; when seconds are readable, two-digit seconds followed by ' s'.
11 h 13 min
